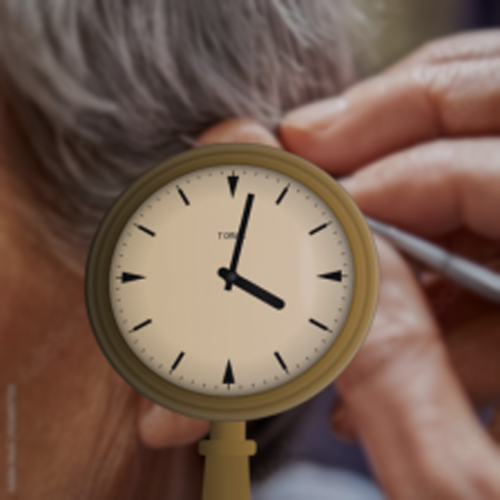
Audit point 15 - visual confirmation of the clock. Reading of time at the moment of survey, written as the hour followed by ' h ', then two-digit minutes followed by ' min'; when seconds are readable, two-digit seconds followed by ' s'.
4 h 02 min
